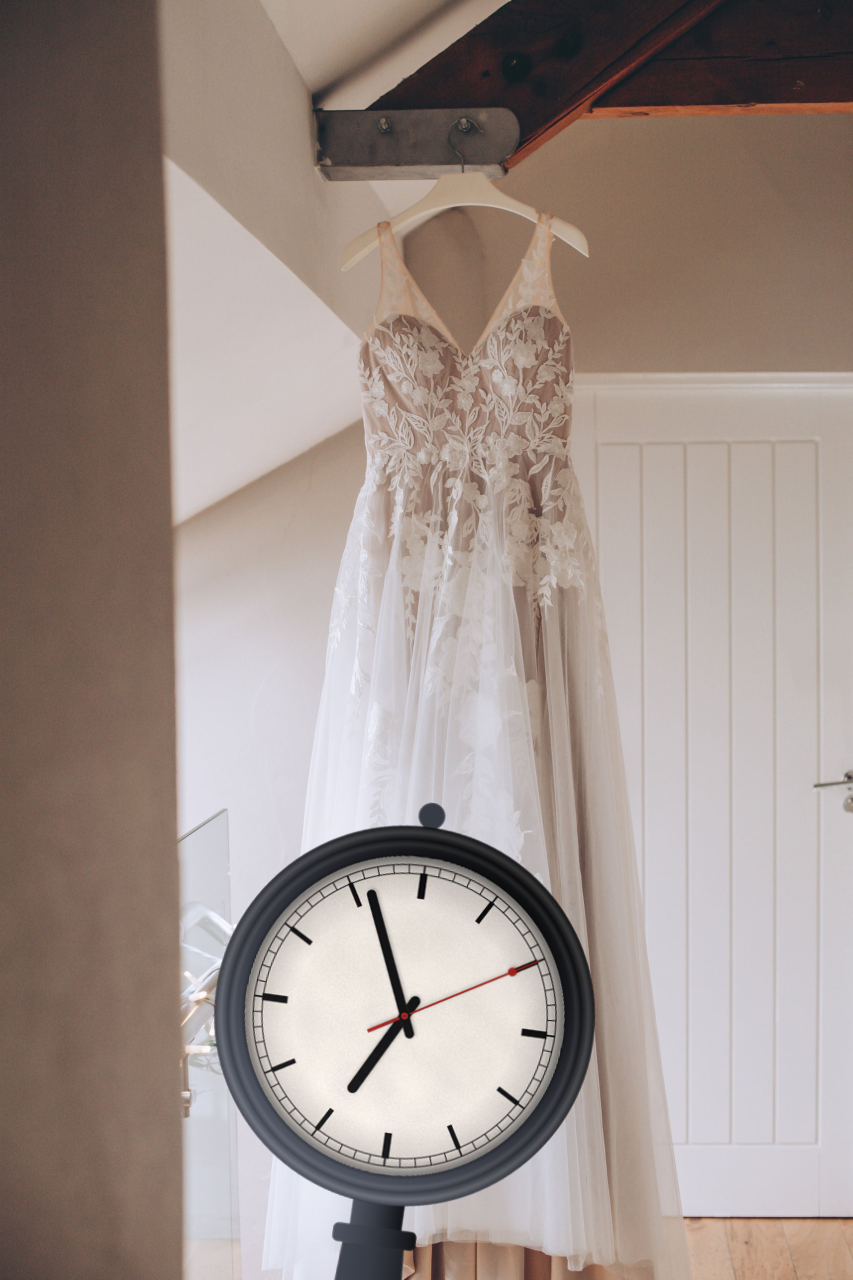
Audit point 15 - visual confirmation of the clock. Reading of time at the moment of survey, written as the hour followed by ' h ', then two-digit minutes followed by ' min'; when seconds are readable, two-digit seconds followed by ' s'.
6 h 56 min 10 s
